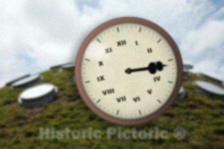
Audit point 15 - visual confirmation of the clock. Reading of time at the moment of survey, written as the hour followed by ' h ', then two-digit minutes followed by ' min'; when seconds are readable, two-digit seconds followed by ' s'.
3 h 16 min
